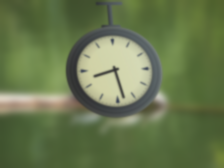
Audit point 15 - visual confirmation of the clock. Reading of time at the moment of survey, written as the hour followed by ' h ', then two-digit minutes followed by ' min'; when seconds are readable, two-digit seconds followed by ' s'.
8 h 28 min
